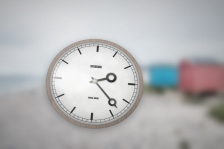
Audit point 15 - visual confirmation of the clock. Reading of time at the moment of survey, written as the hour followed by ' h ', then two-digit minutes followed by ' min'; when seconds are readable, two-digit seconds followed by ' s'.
2 h 23 min
